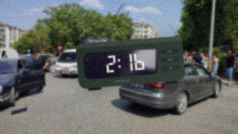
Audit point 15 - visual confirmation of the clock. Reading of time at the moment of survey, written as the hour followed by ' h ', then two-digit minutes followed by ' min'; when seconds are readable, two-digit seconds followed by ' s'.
2 h 16 min
